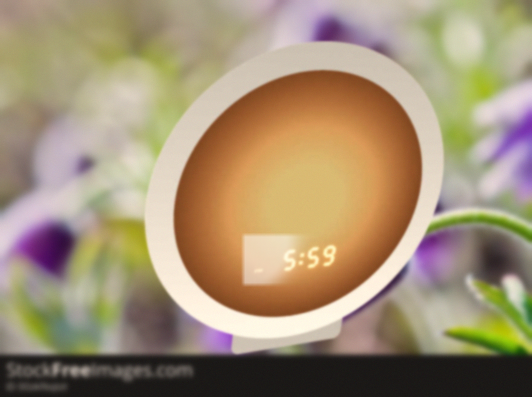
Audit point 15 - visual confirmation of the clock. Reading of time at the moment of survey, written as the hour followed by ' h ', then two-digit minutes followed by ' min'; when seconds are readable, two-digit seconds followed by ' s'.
5 h 59 min
